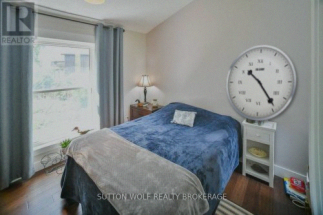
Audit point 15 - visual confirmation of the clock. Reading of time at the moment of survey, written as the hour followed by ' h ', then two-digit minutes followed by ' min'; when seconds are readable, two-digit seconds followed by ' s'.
10 h 24 min
